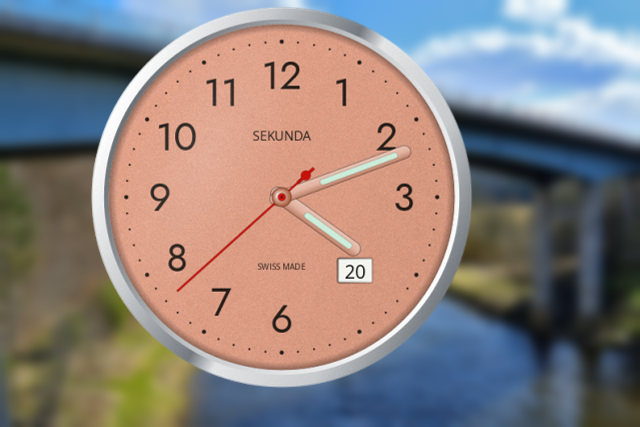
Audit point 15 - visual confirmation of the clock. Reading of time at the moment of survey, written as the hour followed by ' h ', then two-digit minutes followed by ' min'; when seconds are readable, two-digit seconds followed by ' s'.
4 h 11 min 38 s
